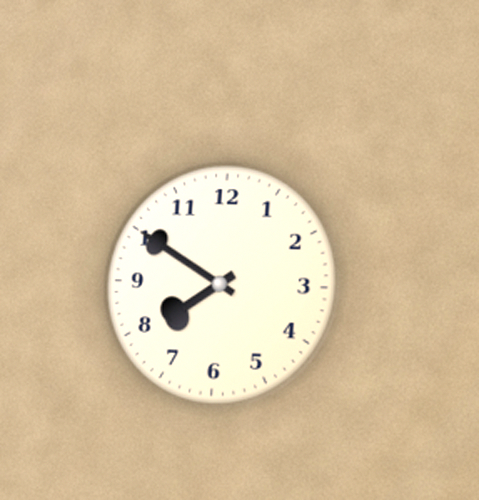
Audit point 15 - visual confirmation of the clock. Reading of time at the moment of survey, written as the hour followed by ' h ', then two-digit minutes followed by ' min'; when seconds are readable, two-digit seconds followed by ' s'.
7 h 50 min
